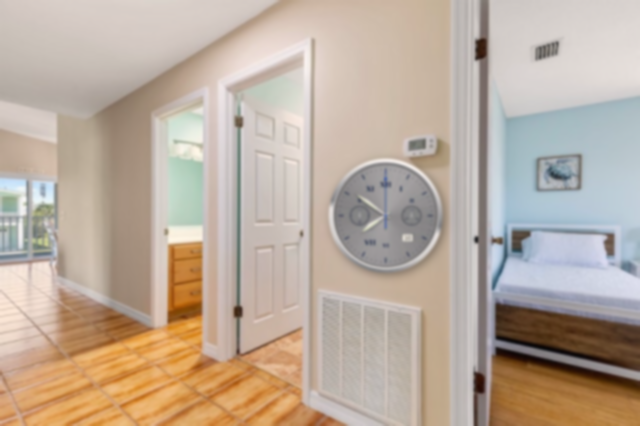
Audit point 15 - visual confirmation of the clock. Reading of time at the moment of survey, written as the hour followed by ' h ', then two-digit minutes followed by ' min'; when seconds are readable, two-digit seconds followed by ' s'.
7 h 51 min
